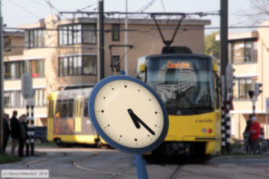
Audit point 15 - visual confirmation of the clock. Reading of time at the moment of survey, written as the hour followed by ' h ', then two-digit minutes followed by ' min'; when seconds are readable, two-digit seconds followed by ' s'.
5 h 23 min
